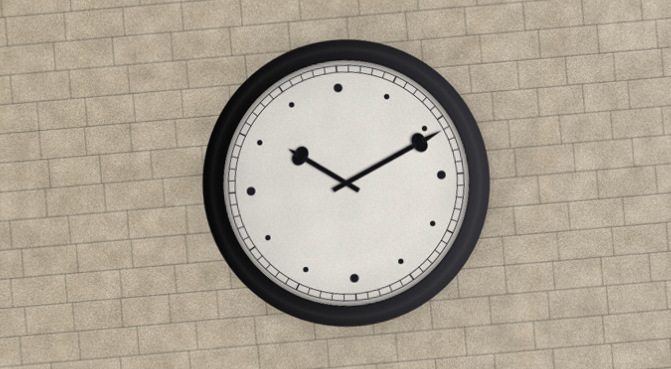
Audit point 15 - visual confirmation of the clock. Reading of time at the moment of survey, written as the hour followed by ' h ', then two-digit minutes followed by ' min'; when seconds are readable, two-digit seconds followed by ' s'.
10 h 11 min
